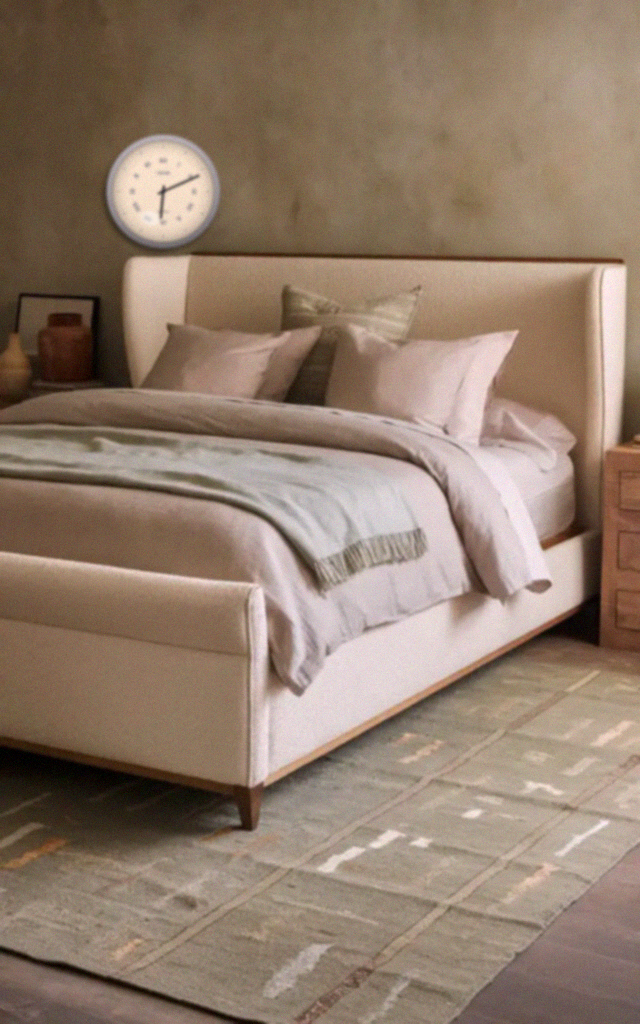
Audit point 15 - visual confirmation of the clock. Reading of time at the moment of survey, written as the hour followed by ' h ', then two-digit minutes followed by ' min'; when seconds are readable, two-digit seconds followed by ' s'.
6 h 11 min
